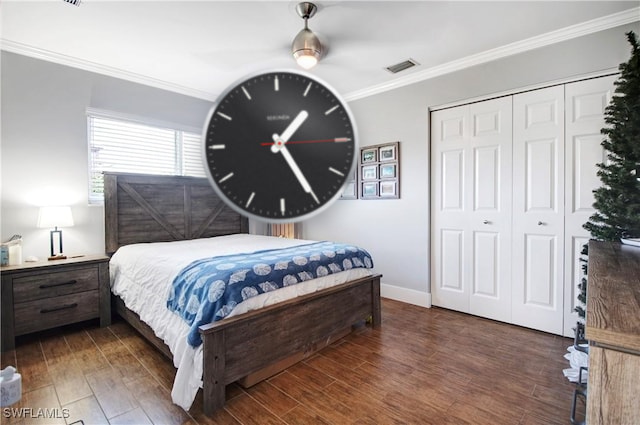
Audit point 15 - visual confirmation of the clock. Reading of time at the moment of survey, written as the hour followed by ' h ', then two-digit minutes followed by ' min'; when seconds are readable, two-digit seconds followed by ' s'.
1 h 25 min 15 s
